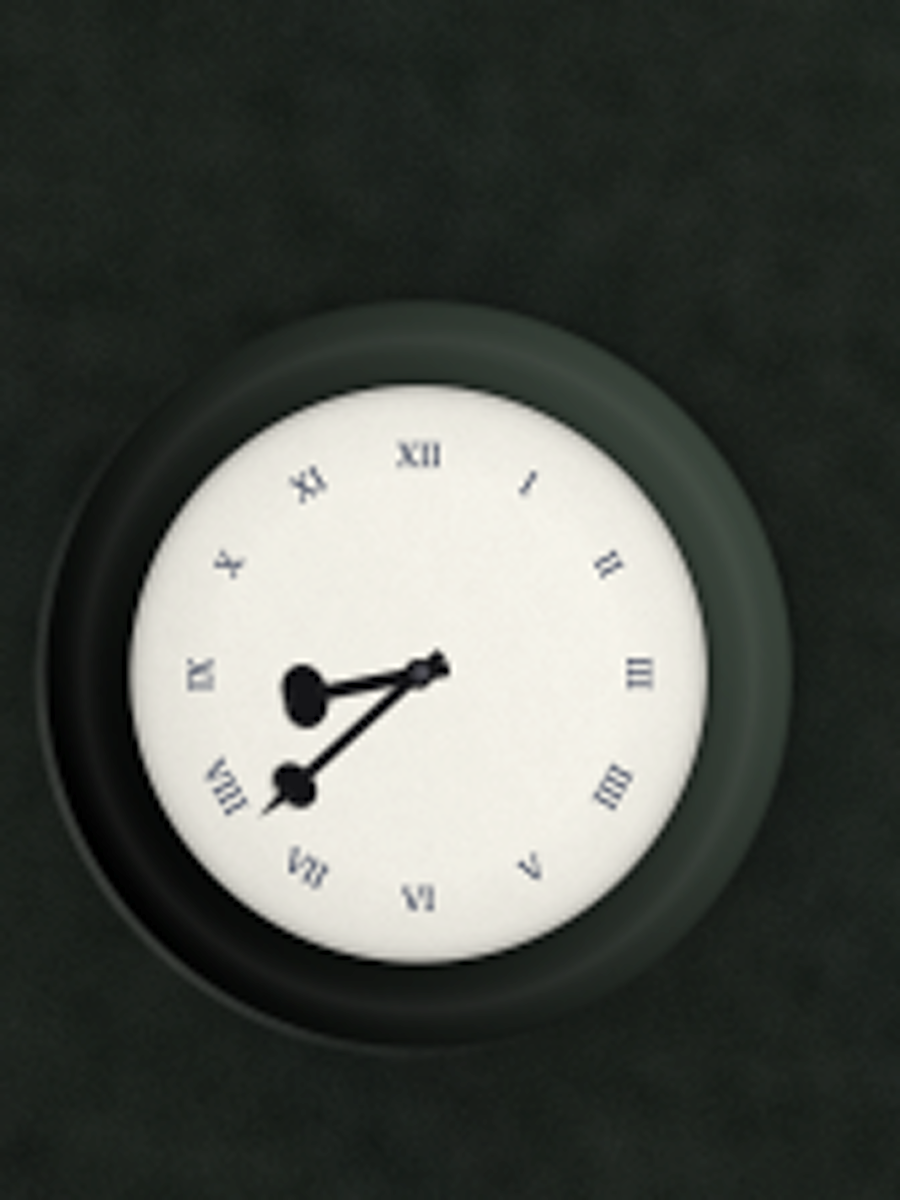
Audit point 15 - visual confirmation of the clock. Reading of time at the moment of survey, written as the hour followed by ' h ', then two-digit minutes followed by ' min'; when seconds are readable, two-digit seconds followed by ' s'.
8 h 38 min
